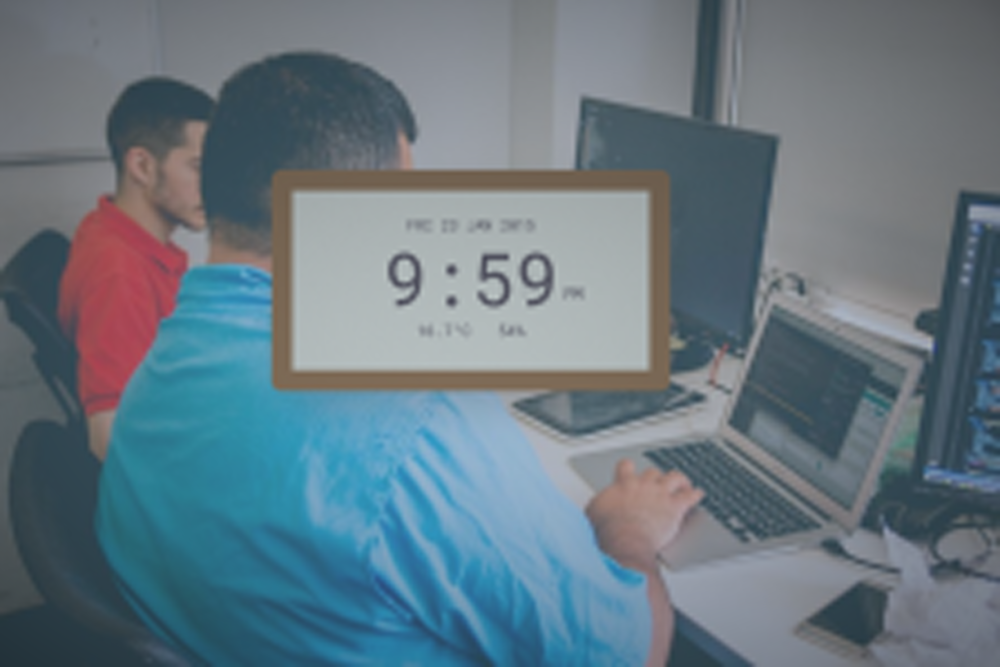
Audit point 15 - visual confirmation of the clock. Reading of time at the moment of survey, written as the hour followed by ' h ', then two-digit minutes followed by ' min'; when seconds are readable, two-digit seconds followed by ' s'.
9 h 59 min
